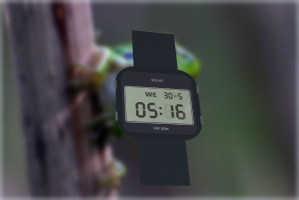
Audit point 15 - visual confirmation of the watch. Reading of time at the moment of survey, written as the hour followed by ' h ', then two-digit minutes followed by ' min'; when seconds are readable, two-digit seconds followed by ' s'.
5 h 16 min
